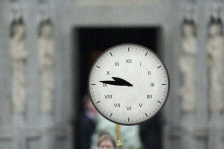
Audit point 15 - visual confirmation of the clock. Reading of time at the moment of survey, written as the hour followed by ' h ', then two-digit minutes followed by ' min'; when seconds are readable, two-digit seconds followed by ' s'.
9 h 46 min
